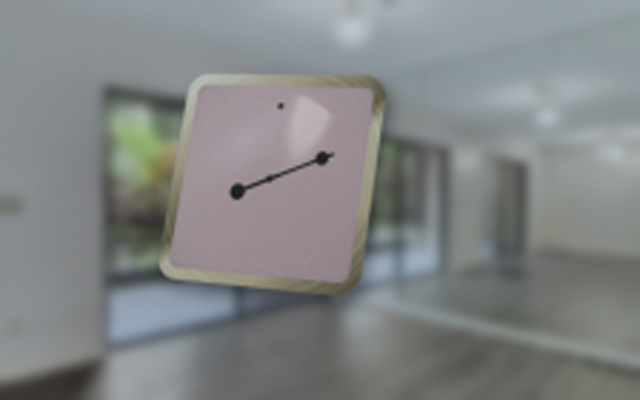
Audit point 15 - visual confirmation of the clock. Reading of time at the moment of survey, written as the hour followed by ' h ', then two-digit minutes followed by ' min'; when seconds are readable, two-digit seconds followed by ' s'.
8 h 11 min
